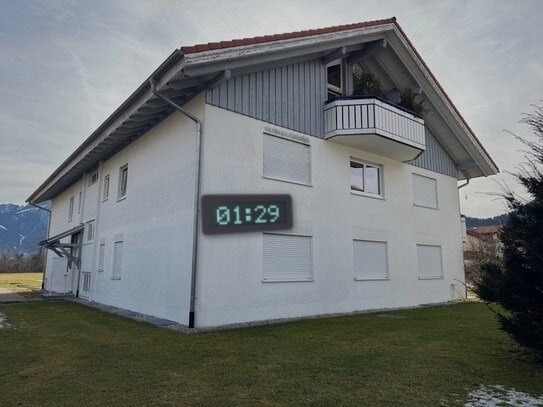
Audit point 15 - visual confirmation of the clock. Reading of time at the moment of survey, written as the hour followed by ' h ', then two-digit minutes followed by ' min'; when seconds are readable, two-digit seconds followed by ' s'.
1 h 29 min
